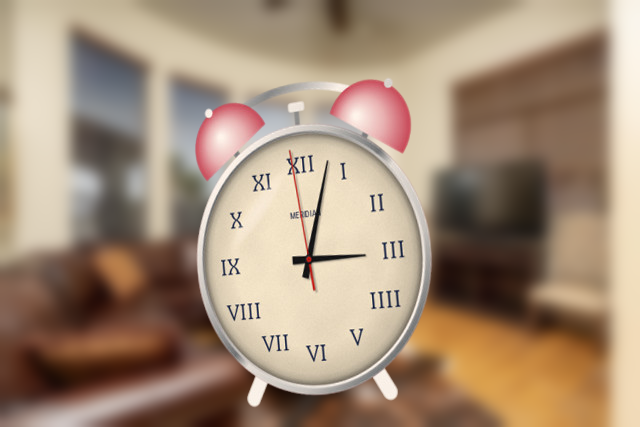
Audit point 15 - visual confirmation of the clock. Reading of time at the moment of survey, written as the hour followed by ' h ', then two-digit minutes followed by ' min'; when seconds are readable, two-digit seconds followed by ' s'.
3 h 02 min 59 s
